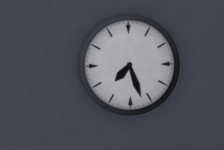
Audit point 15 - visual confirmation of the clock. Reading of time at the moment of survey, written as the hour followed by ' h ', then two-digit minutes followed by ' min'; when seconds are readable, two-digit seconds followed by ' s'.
7 h 27 min
